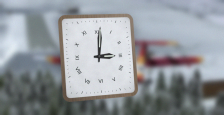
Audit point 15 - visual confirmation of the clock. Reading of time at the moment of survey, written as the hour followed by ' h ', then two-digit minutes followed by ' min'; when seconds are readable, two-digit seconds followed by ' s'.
3 h 01 min
